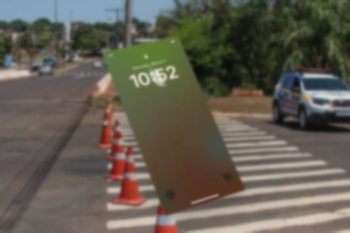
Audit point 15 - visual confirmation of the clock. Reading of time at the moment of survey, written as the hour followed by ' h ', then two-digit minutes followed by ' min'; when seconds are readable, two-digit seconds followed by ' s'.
10 h 52 min
